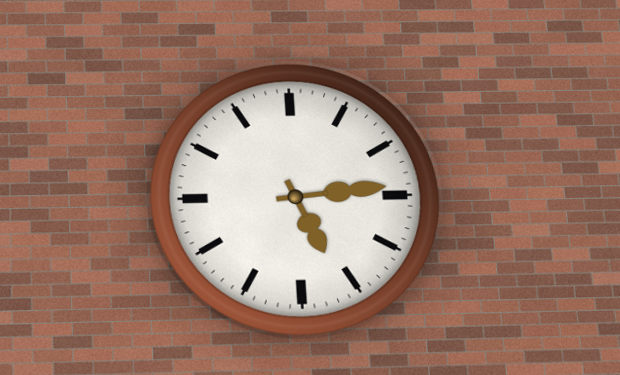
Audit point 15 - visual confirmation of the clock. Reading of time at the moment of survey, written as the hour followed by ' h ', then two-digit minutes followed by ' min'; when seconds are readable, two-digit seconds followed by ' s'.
5 h 14 min
